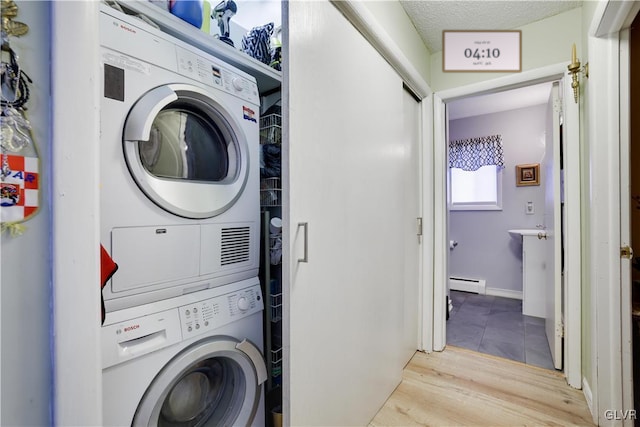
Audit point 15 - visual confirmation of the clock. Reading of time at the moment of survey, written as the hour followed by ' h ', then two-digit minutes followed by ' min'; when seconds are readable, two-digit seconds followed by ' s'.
4 h 10 min
